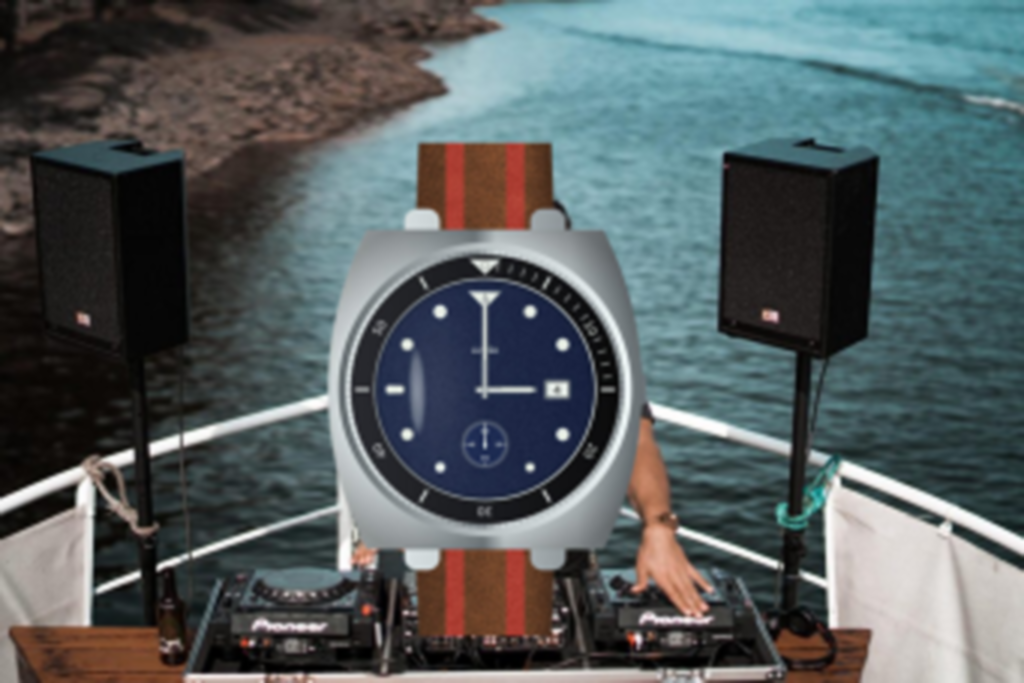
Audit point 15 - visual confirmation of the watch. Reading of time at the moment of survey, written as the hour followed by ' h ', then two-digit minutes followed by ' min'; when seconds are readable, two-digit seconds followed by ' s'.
3 h 00 min
